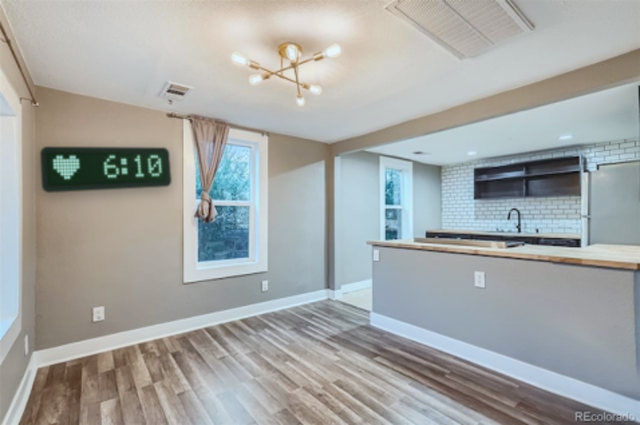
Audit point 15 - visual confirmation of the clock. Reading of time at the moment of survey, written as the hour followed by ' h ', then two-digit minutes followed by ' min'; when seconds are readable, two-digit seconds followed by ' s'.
6 h 10 min
